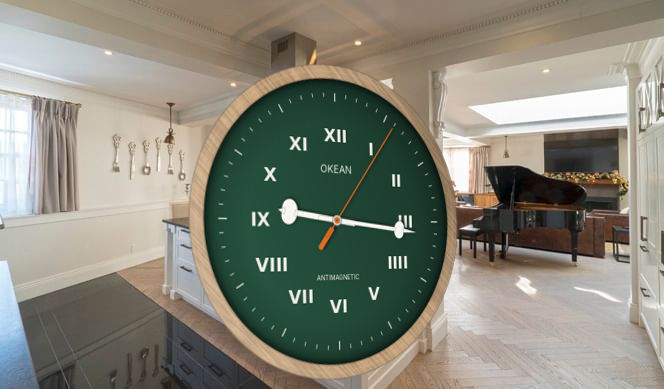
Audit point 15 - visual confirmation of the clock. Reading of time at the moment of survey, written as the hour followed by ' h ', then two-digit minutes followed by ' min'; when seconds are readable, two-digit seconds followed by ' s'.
9 h 16 min 06 s
